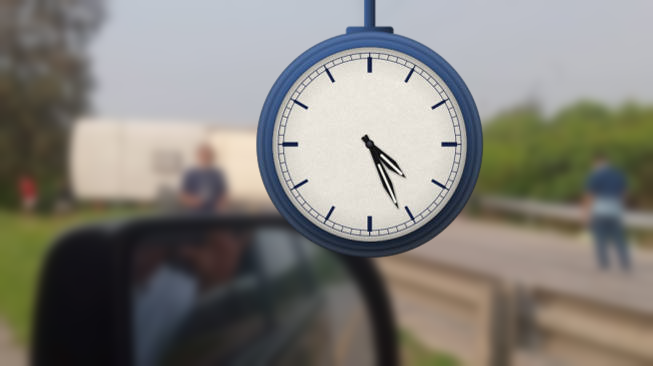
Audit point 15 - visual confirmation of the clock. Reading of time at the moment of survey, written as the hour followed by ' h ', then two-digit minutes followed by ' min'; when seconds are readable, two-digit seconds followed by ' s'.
4 h 26 min
